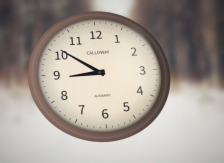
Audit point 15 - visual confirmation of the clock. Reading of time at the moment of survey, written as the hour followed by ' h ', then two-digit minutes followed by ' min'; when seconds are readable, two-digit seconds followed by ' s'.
8 h 51 min
